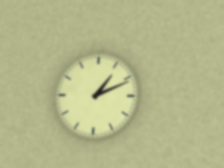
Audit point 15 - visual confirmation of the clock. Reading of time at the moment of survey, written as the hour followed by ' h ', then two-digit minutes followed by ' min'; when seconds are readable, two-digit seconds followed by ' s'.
1 h 11 min
